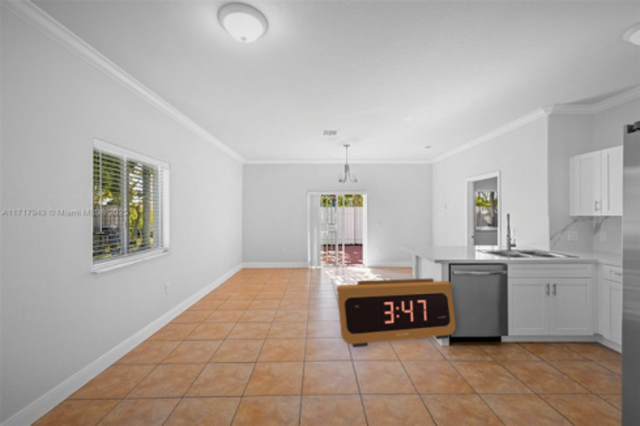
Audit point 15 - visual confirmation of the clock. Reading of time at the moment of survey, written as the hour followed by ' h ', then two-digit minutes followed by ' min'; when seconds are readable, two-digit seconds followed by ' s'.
3 h 47 min
